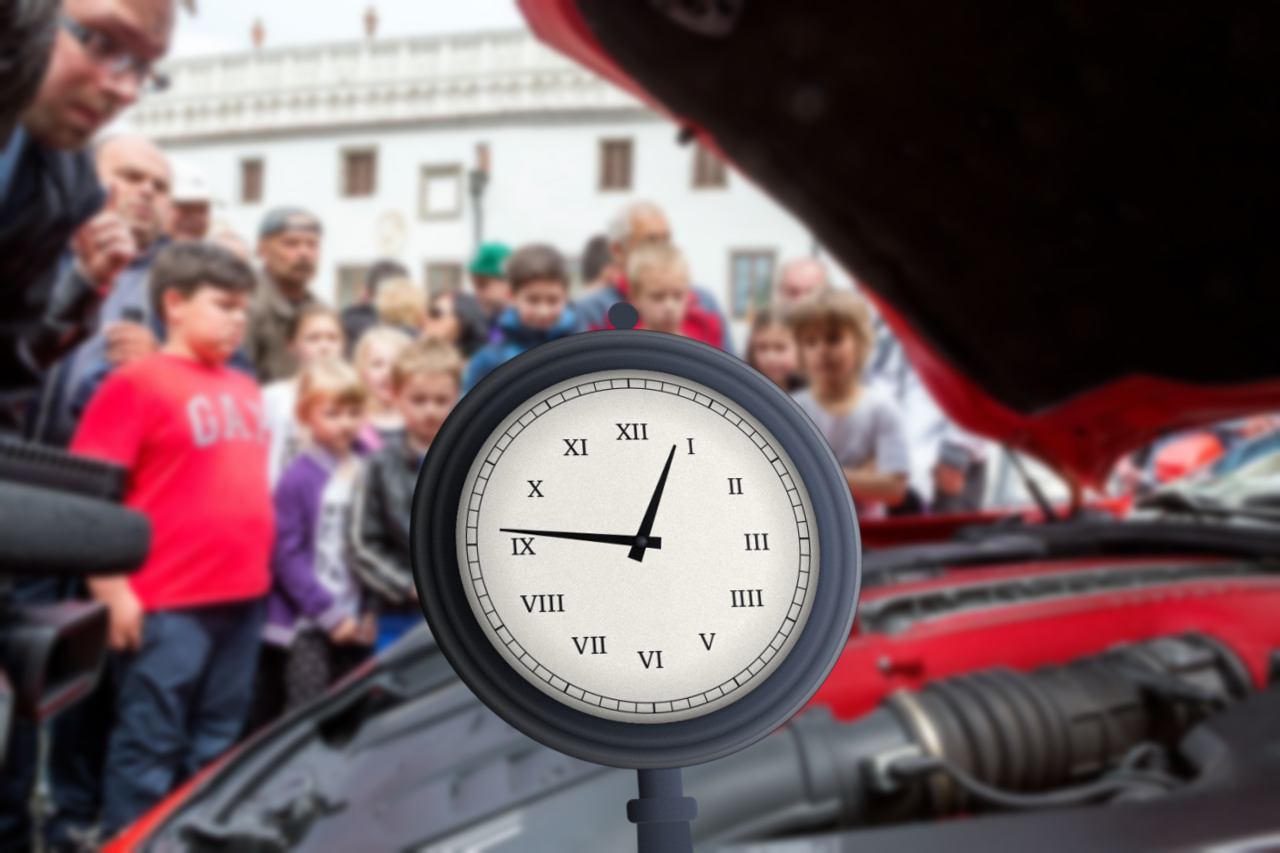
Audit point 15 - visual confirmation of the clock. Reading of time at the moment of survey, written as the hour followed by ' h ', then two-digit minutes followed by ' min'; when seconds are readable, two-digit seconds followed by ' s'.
12 h 46 min
